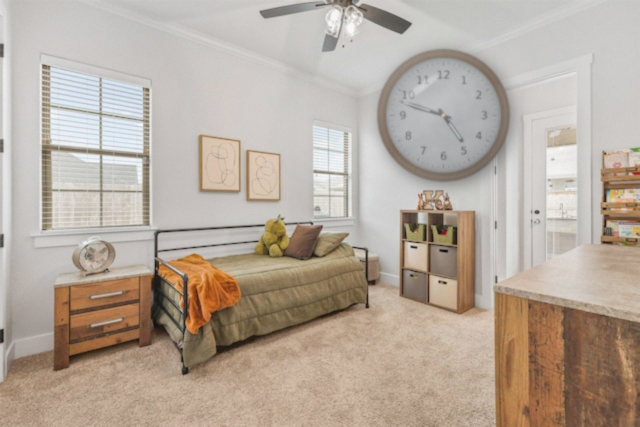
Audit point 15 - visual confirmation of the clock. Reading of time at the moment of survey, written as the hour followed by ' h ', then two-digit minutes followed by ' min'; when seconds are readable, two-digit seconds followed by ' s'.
4 h 48 min
